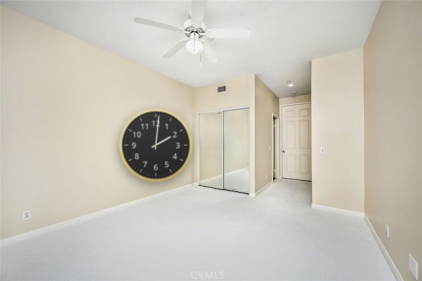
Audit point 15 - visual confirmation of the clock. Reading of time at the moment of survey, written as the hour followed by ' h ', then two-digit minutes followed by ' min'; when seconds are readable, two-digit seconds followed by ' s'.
2 h 01 min
